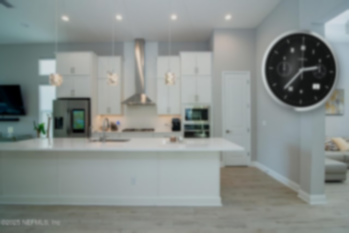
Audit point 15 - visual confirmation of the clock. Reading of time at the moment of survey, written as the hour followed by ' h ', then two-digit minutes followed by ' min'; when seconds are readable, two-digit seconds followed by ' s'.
2 h 37 min
